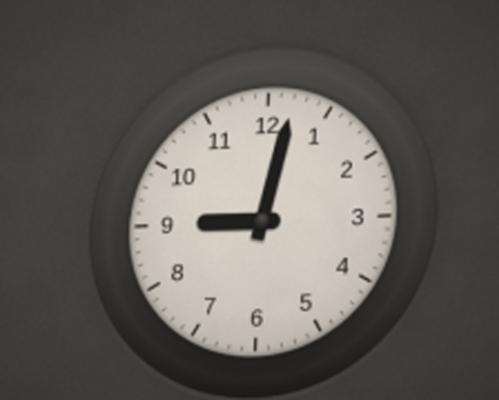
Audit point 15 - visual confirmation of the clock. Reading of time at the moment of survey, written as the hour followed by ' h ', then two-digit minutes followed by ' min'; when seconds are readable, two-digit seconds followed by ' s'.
9 h 02 min
